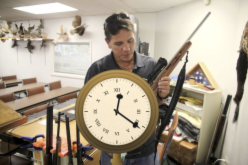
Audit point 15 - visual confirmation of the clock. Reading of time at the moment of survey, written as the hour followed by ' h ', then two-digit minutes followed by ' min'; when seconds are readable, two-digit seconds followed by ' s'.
12 h 21 min
